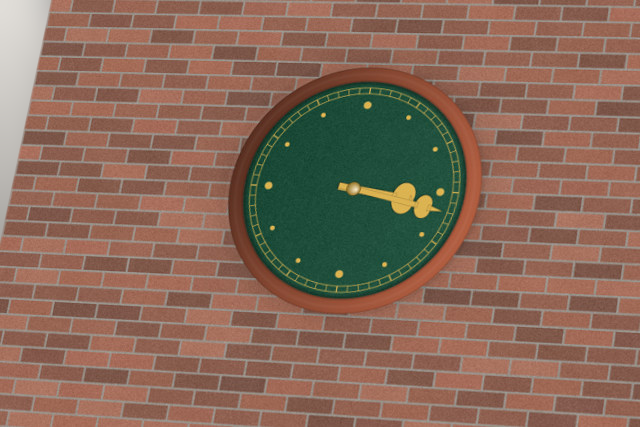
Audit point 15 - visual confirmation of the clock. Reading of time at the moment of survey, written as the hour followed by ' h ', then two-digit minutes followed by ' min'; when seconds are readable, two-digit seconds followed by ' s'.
3 h 17 min
